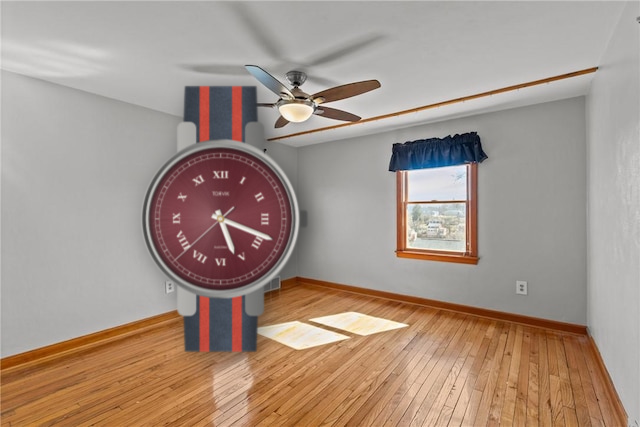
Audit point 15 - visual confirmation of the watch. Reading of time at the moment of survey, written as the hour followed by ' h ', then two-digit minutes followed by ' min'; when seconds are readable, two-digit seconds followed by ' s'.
5 h 18 min 38 s
